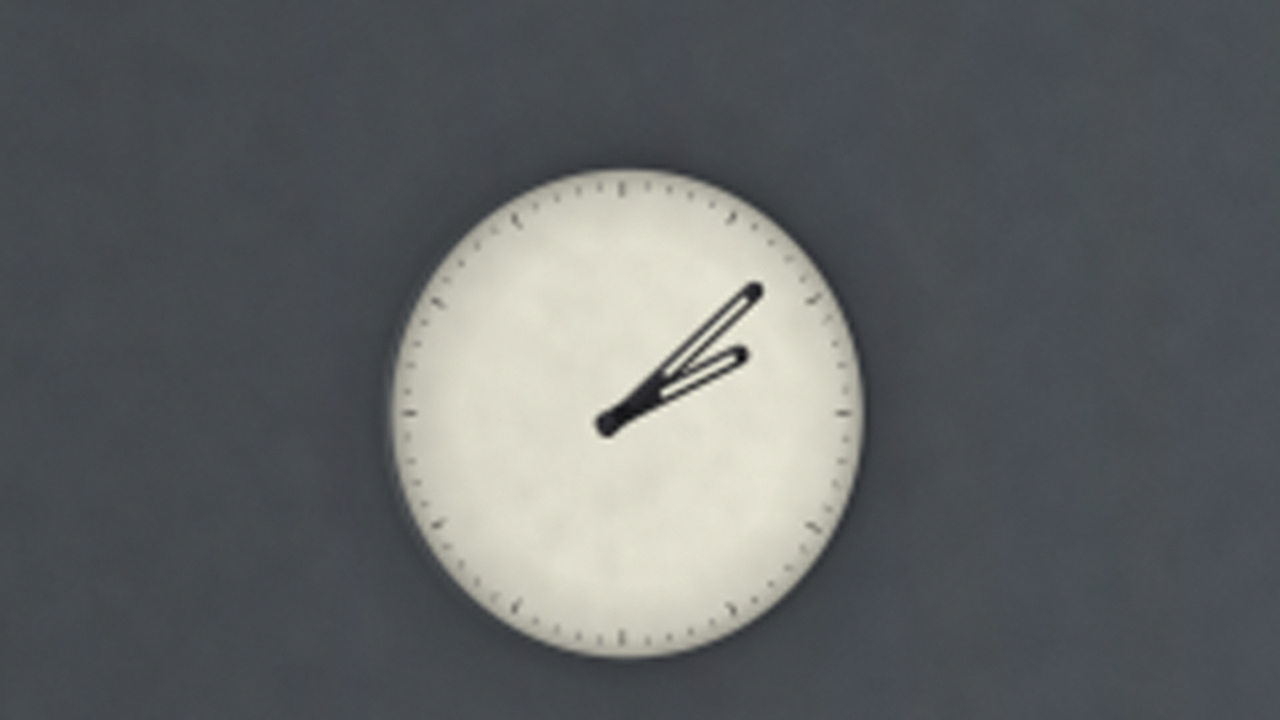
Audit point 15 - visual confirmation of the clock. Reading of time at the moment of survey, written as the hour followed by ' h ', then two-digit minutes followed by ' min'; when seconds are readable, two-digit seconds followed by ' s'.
2 h 08 min
